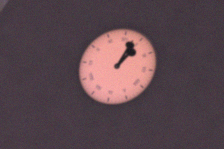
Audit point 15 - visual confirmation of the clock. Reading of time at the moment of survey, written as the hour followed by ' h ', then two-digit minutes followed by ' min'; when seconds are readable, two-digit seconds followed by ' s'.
1 h 03 min
